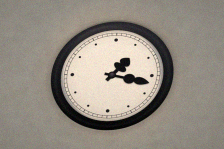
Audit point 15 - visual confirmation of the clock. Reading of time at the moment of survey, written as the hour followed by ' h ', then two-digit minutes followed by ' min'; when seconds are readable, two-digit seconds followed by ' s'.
1 h 17 min
